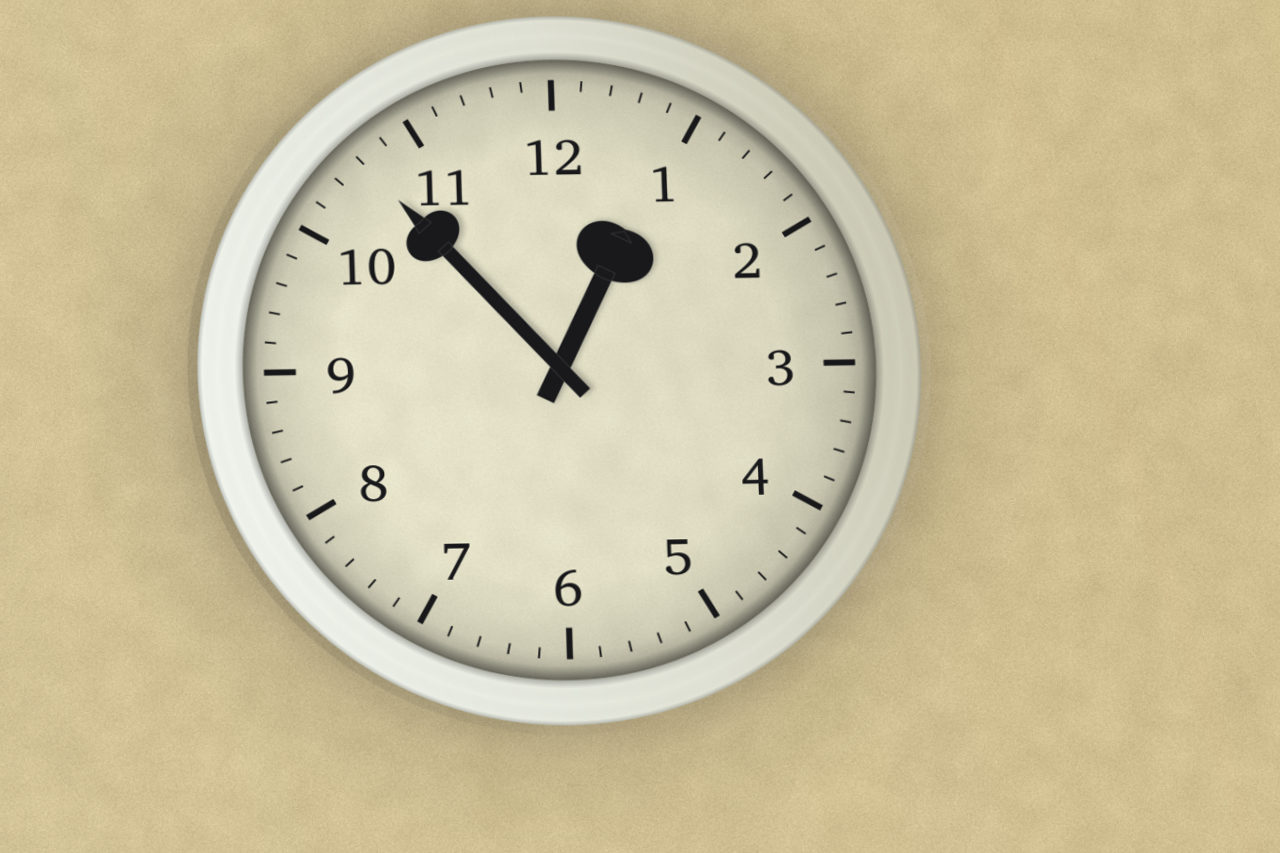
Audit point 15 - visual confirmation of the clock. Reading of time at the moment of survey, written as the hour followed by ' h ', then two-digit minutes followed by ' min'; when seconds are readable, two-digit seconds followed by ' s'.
12 h 53 min
